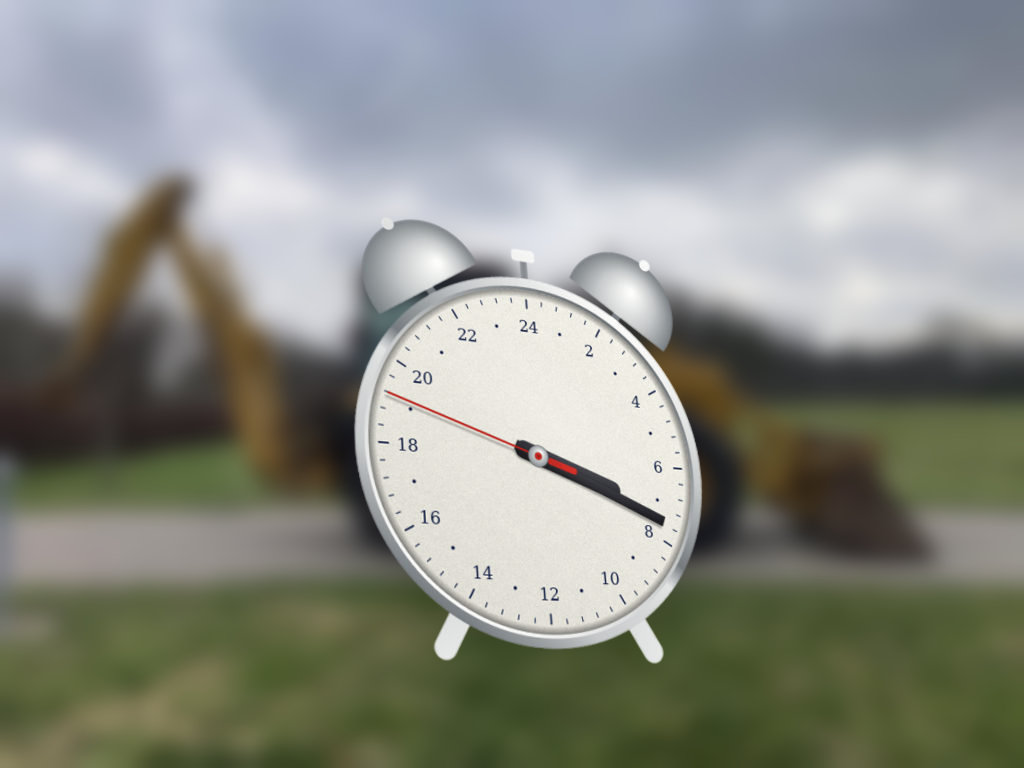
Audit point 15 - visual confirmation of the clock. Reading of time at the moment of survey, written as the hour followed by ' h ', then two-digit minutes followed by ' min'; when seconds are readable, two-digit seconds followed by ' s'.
7 h 18 min 48 s
